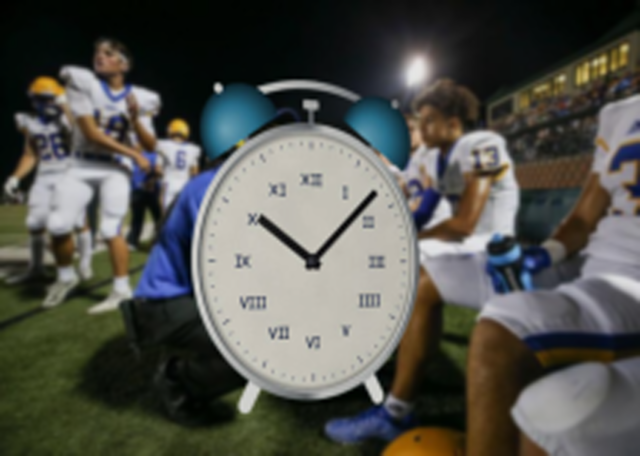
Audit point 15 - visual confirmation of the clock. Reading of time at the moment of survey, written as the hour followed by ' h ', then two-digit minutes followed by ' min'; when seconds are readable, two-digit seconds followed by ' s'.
10 h 08 min
